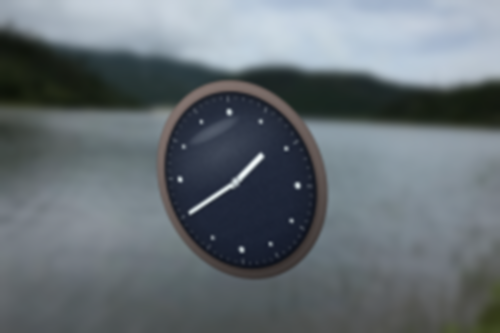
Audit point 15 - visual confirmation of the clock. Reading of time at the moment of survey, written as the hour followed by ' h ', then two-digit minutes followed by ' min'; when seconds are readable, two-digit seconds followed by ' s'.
1 h 40 min
